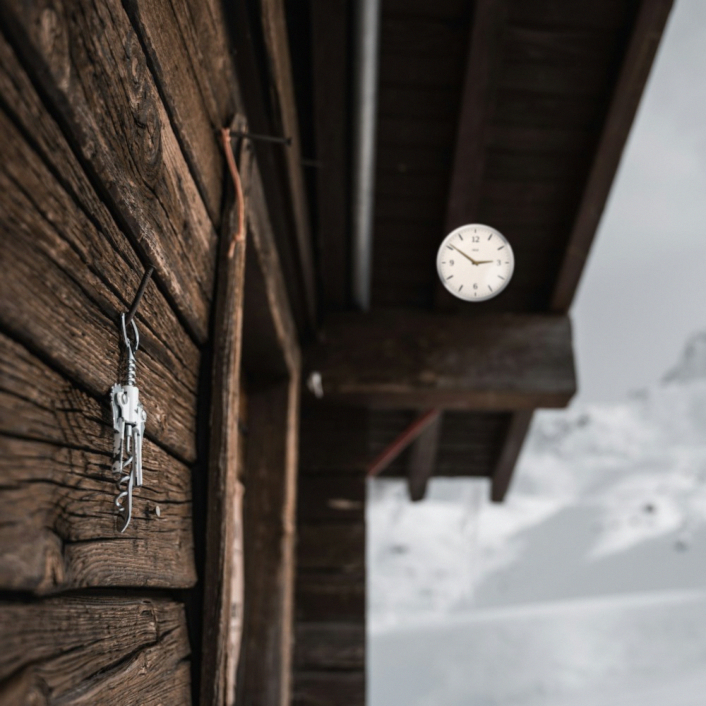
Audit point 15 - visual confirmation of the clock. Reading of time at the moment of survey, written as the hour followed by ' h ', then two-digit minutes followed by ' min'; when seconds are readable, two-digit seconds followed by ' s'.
2 h 51 min
